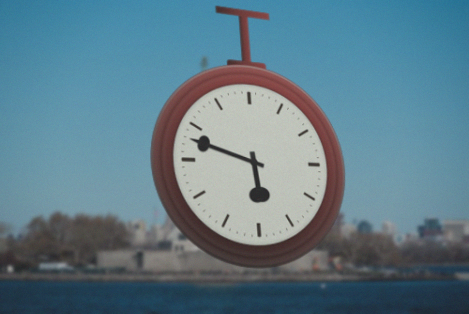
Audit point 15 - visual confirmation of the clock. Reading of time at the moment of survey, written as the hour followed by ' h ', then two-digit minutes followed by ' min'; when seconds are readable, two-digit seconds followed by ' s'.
5 h 48 min
